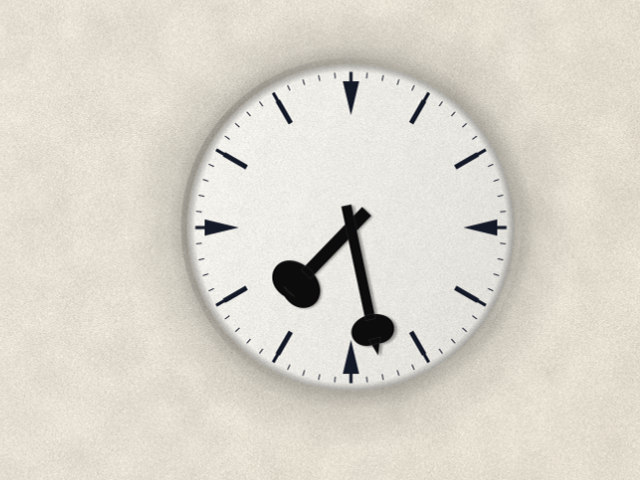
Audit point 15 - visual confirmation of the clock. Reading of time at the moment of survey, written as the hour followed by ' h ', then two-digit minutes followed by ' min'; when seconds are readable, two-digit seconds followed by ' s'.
7 h 28 min
